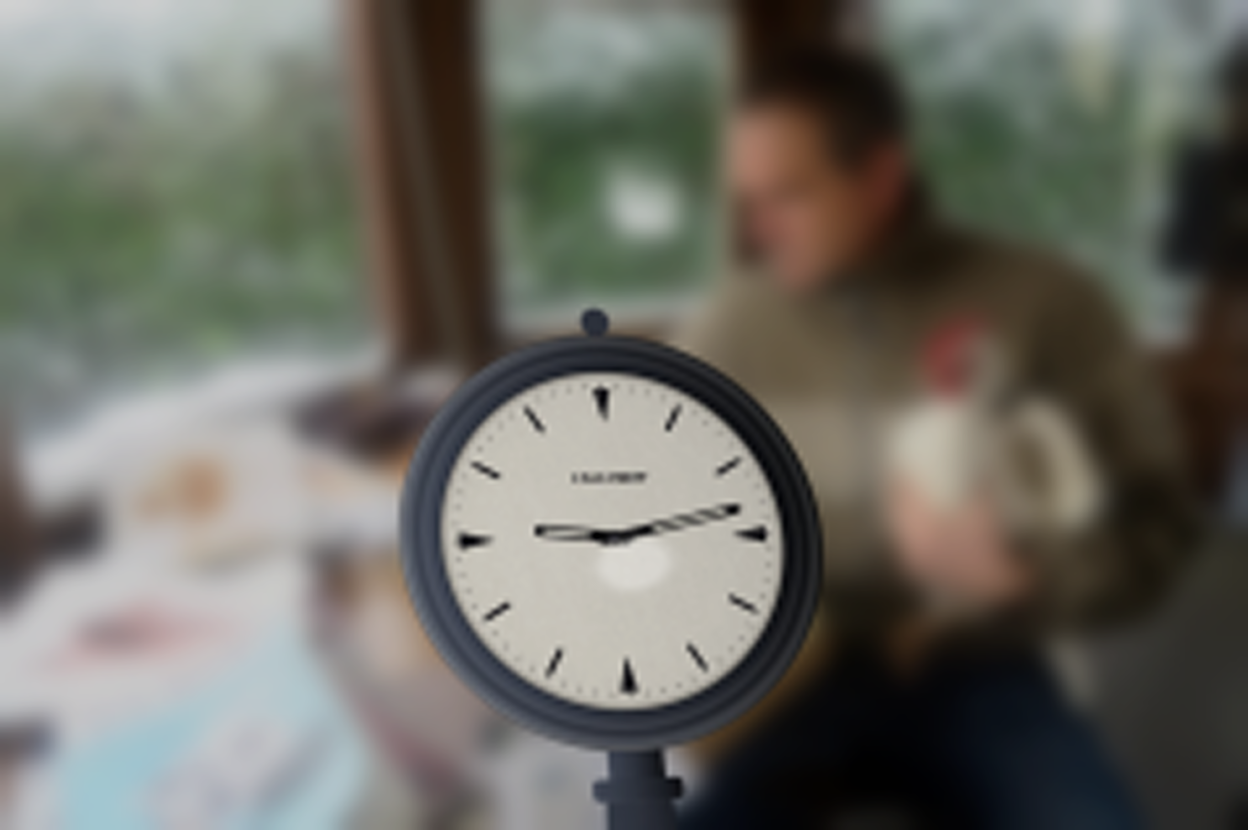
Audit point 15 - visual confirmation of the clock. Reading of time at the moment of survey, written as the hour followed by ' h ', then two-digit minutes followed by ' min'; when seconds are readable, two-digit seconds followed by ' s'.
9 h 13 min
